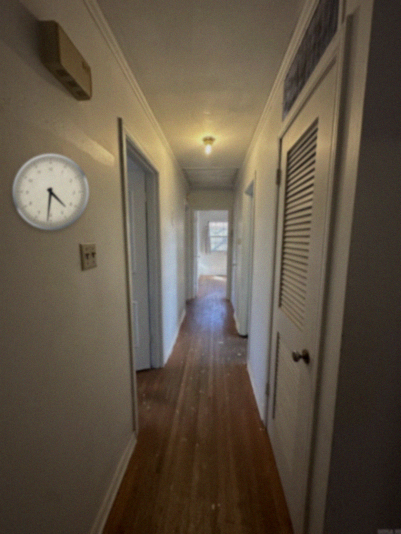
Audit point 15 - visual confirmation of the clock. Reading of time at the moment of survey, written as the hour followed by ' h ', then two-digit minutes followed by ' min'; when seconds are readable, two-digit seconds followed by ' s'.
4 h 31 min
